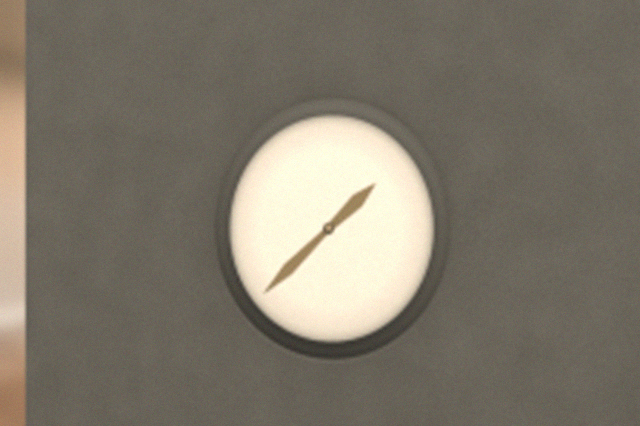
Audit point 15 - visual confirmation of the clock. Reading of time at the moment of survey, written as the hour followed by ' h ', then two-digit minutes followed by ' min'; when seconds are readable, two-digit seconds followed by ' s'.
1 h 38 min
